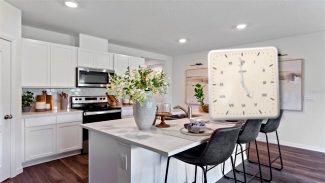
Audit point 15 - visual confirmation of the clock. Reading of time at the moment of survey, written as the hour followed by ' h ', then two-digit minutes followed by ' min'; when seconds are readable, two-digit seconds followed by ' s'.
4 h 59 min
